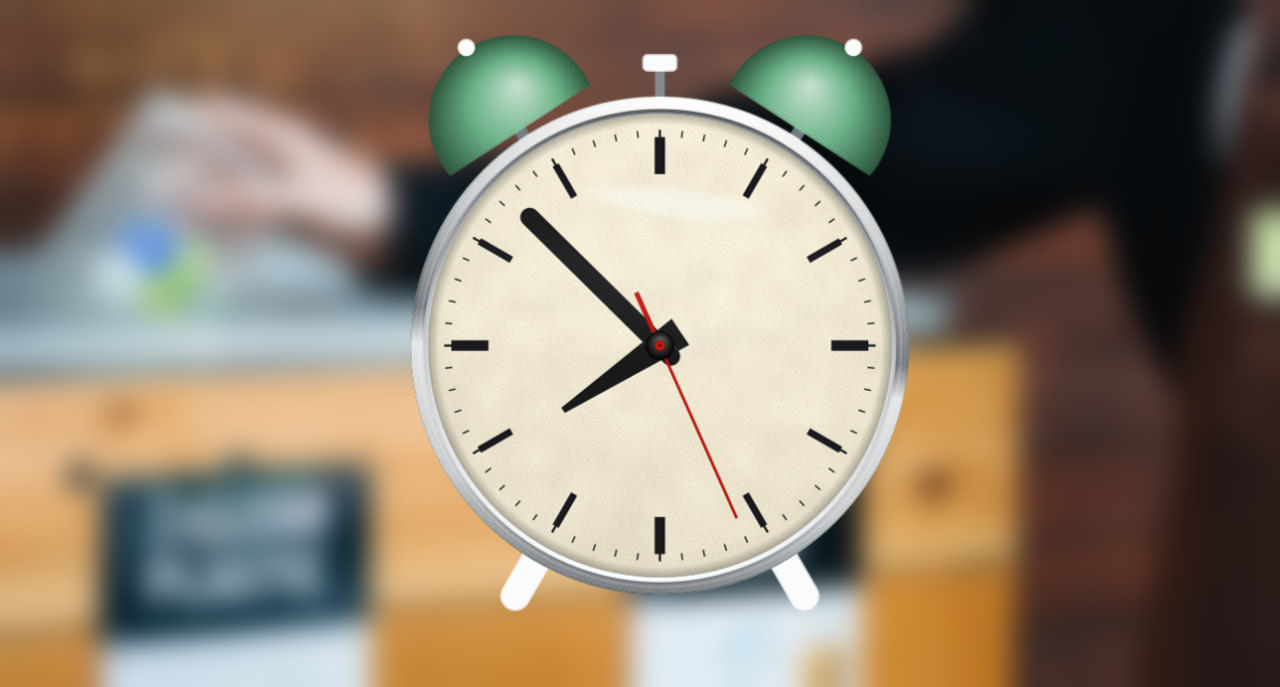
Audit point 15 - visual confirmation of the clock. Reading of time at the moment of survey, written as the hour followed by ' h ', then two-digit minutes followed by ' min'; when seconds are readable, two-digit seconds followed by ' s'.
7 h 52 min 26 s
